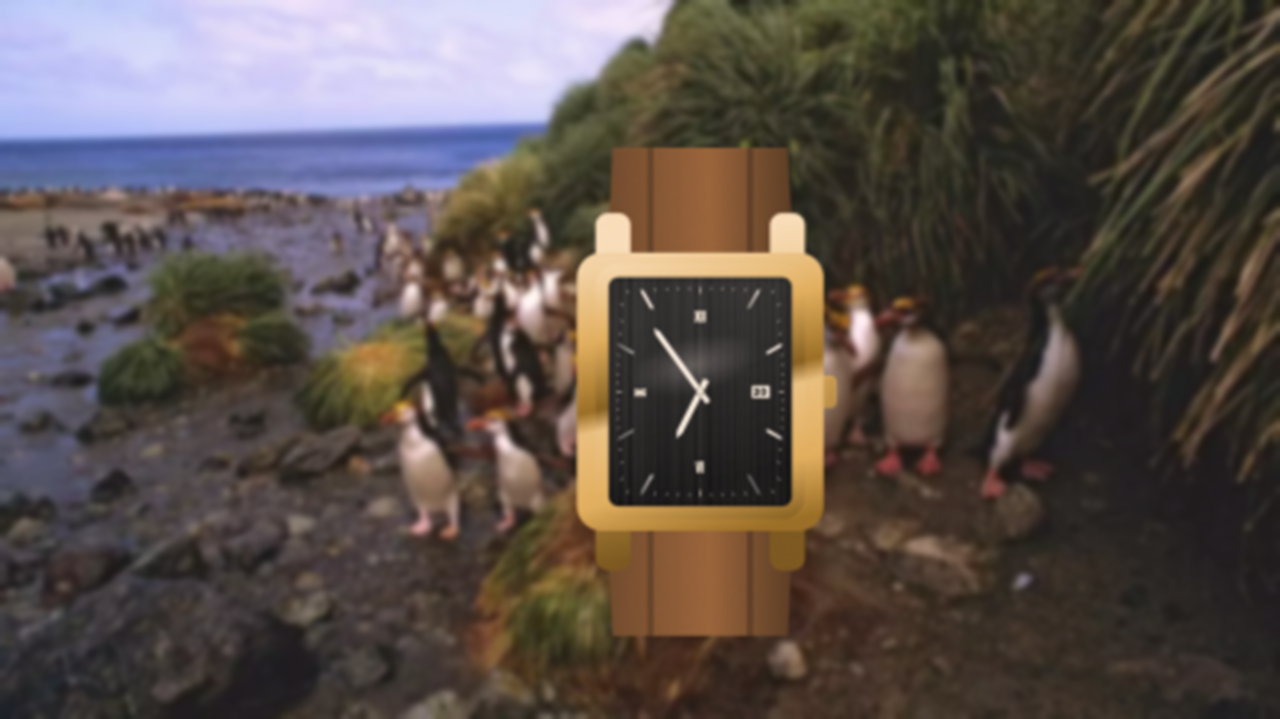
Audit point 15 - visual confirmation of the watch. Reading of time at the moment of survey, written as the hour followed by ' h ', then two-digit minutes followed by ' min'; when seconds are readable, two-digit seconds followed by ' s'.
6 h 54 min
